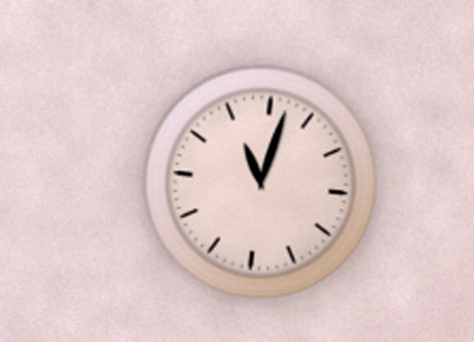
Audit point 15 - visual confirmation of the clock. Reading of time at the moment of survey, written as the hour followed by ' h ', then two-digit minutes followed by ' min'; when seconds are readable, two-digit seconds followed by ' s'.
11 h 02 min
